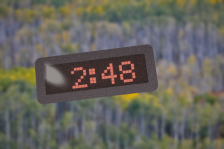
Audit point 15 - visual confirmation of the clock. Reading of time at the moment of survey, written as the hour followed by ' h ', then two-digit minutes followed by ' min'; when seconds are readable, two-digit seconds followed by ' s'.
2 h 48 min
